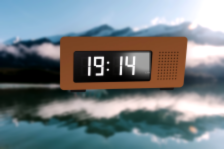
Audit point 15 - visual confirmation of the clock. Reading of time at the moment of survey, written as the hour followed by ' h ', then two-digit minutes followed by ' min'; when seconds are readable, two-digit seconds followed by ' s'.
19 h 14 min
